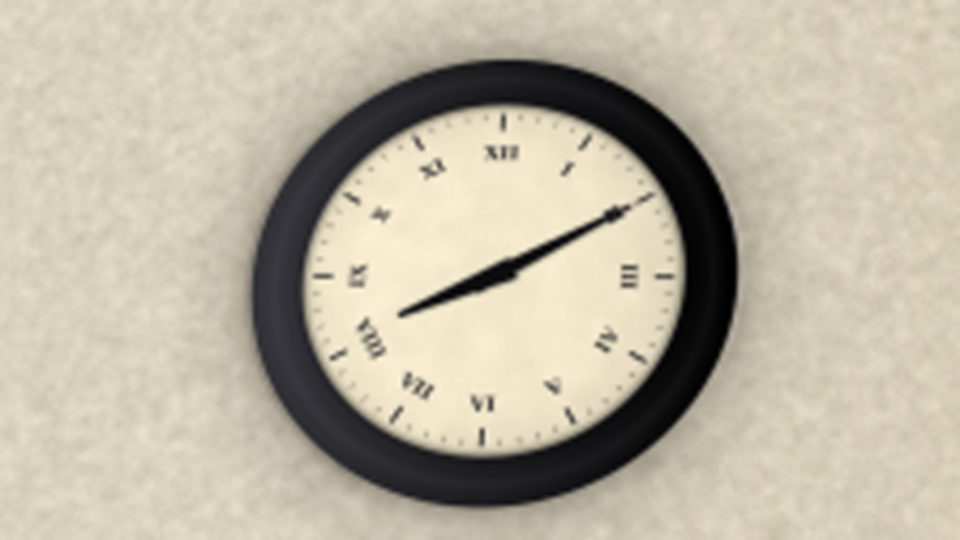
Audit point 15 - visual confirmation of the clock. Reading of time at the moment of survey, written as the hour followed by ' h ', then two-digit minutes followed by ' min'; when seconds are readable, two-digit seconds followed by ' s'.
8 h 10 min
